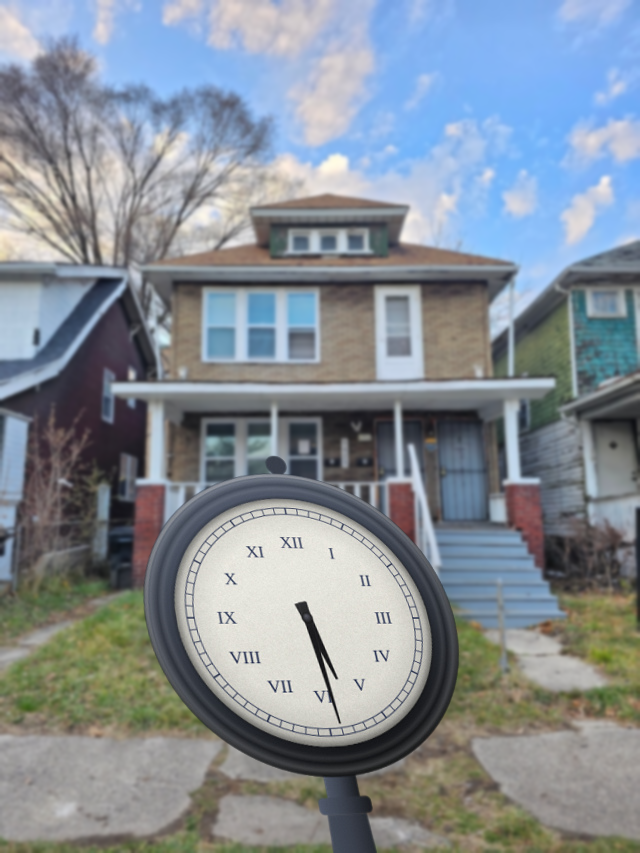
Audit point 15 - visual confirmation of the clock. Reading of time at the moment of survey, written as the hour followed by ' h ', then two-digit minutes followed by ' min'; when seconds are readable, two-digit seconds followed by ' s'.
5 h 29 min
